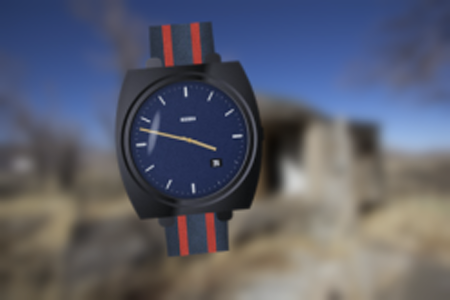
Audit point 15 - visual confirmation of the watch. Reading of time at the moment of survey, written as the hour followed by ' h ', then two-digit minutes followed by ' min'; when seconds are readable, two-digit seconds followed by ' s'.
3 h 48 min
